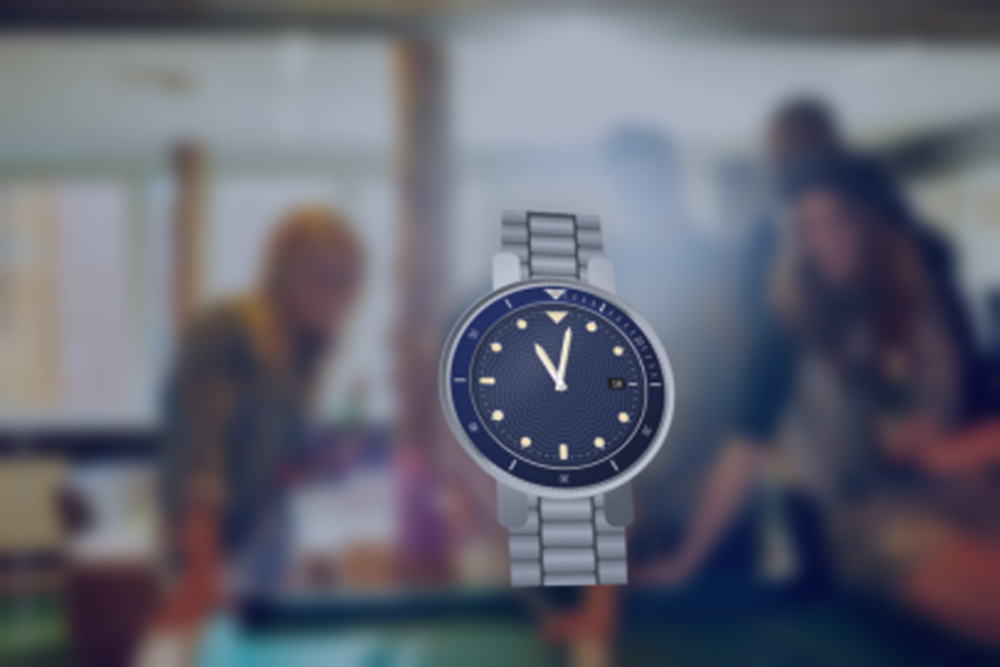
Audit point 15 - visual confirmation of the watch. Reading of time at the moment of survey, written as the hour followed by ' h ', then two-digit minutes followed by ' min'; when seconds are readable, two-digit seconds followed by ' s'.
11 h 02 min
